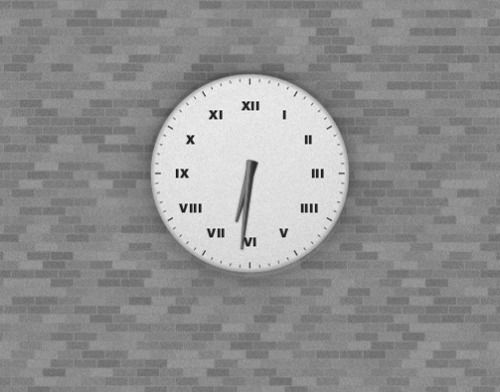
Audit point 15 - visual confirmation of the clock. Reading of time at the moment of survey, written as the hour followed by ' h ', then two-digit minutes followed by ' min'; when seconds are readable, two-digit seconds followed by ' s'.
6 h 31 min
